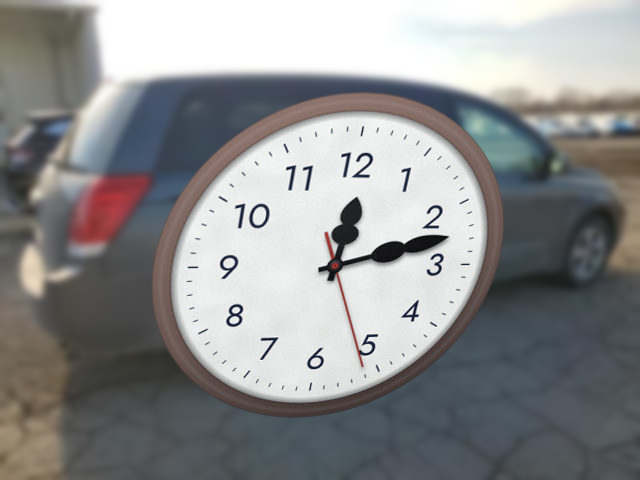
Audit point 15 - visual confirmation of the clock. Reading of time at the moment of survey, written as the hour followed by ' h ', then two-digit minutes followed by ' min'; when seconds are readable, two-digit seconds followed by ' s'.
12 h 12 min 26 s
